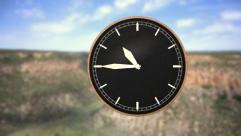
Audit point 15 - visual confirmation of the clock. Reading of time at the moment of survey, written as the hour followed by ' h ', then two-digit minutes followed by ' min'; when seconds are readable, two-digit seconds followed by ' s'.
10 h 45 min
